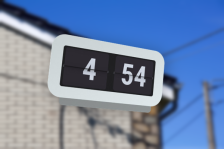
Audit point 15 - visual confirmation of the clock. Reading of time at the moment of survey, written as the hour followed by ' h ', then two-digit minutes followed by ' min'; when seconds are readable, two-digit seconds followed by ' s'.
4 h 54 min
